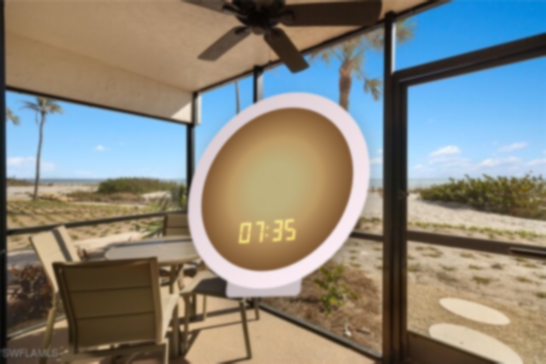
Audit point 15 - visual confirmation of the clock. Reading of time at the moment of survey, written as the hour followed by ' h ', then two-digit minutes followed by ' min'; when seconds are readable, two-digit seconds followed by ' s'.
7 h 35 min
